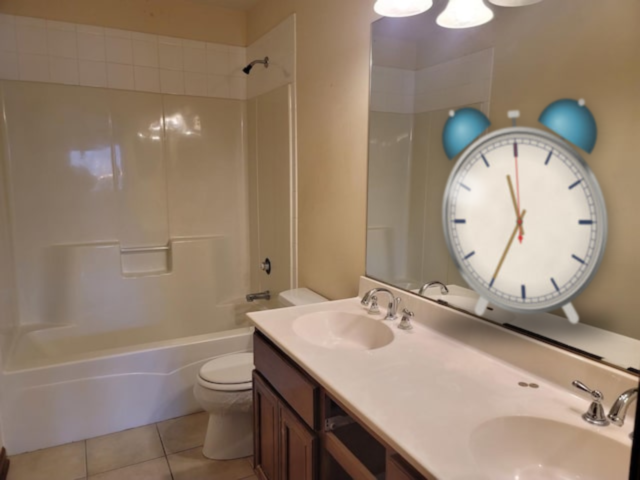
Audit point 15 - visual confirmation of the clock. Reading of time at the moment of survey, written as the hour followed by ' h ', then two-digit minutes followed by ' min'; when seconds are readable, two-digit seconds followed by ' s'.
11 h 35 min 00 s
